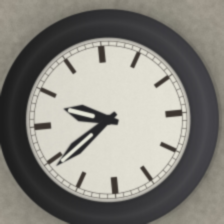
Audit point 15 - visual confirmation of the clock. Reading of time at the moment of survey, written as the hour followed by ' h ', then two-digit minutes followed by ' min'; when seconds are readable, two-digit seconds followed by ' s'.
9 h 39 min
